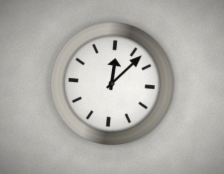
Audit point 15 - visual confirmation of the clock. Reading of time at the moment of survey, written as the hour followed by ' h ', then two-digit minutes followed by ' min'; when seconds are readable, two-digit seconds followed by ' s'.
12 h 07 min
